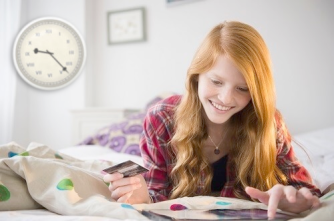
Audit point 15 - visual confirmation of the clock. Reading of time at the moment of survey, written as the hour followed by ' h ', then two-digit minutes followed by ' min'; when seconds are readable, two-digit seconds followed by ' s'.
9 h 23 min
